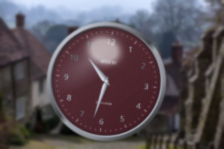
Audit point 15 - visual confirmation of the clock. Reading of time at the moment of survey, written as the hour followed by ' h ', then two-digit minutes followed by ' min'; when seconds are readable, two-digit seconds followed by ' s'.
10 h 32 min
